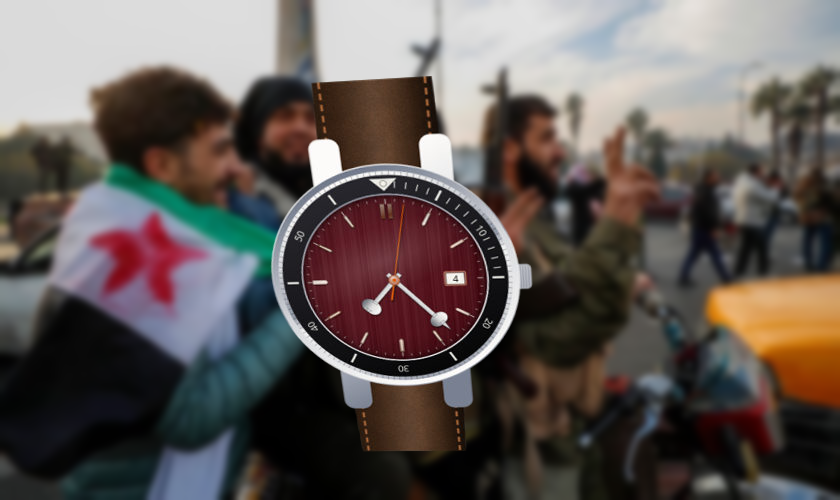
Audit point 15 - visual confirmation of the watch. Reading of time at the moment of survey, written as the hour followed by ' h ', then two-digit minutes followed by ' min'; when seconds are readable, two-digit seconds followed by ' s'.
7 h 23 min 02 s
